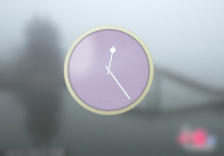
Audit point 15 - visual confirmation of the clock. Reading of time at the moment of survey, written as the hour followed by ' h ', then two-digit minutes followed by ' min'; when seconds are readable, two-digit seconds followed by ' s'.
12 h 24 min
